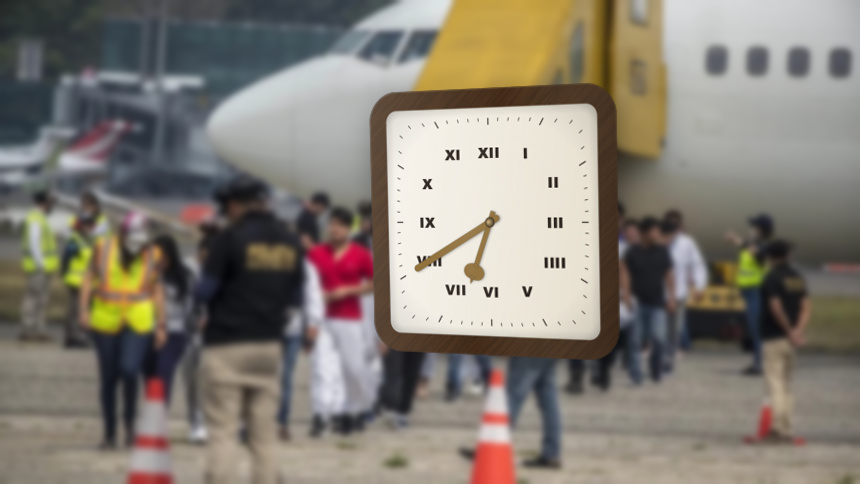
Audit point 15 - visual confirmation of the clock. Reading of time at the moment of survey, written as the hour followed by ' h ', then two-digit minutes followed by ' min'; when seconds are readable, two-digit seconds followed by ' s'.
6 h 40 min
